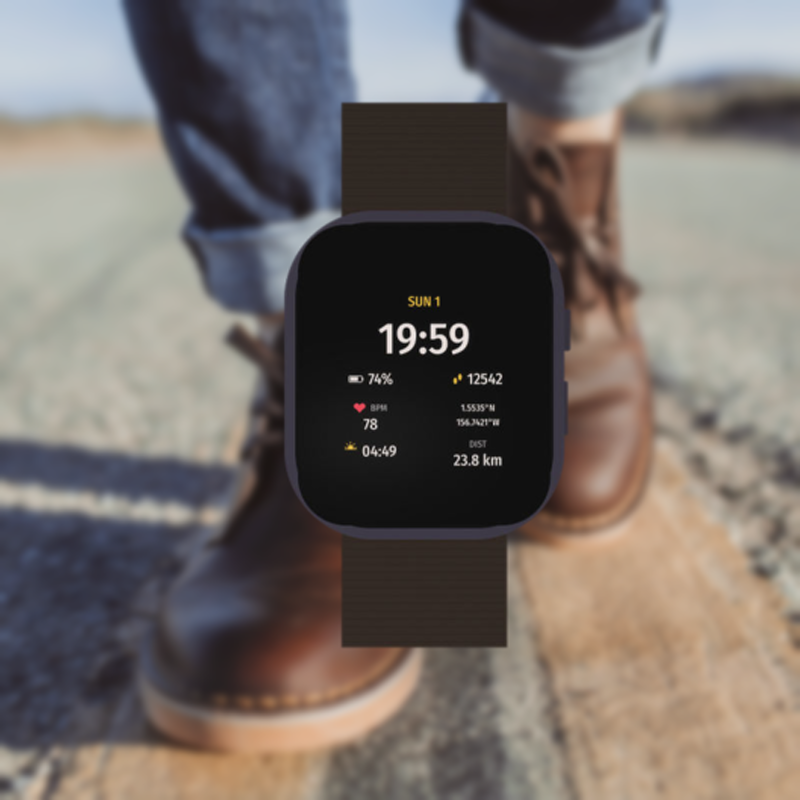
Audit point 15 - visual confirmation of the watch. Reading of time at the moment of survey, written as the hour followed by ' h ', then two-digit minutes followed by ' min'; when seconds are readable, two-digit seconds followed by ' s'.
19 h 59 min
